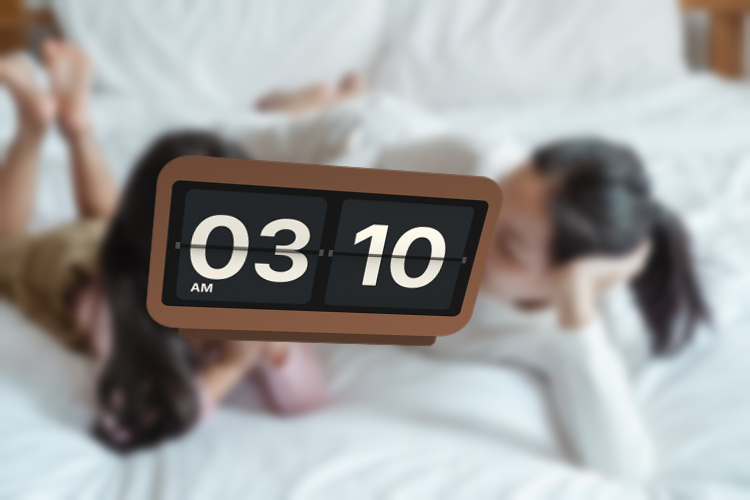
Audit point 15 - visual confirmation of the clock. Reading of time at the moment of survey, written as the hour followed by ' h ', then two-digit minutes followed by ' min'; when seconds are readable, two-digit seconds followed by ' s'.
3 h 10 min
